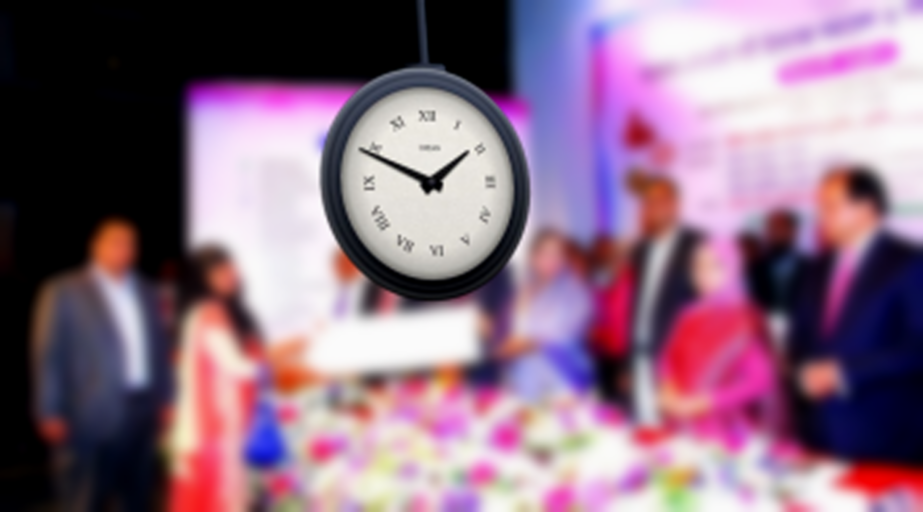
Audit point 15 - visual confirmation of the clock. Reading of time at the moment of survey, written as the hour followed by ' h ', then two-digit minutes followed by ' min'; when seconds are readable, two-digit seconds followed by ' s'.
1 h 49 min
